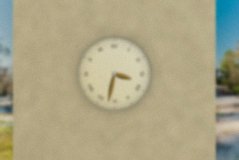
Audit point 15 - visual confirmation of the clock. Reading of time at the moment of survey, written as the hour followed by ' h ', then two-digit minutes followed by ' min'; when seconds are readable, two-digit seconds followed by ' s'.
3 h 32 min
